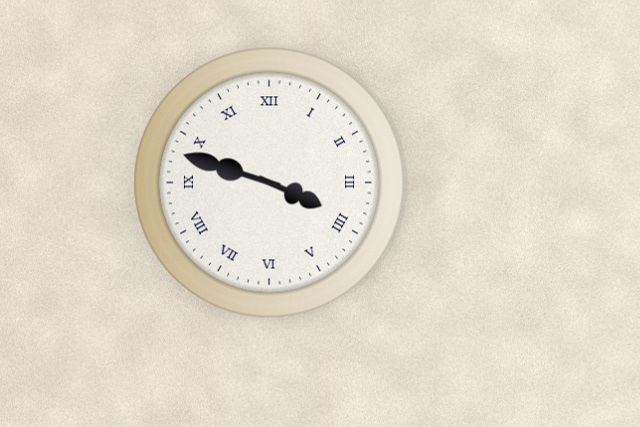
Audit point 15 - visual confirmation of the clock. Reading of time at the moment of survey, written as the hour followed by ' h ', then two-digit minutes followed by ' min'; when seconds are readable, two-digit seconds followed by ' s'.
3 h 48 min
